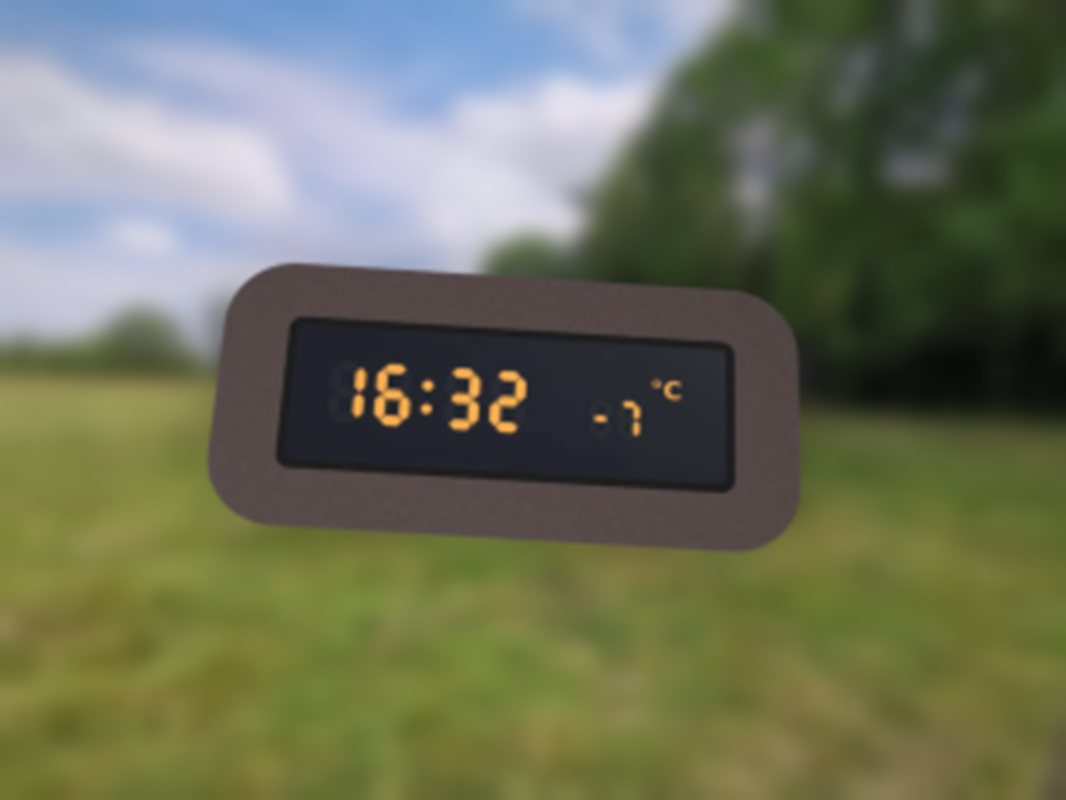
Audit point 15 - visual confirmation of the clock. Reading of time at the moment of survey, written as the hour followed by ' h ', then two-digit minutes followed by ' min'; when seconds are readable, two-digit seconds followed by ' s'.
16 h 32 min
